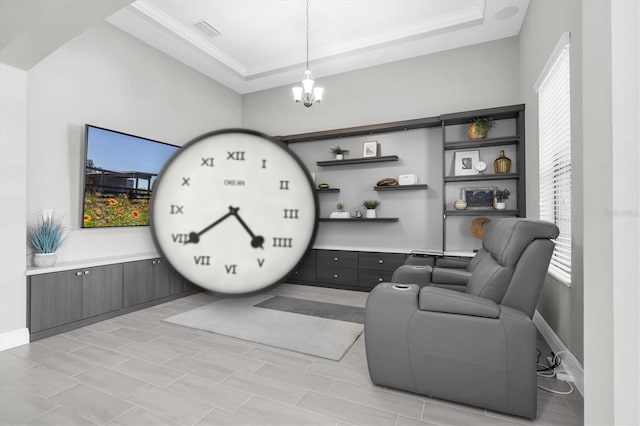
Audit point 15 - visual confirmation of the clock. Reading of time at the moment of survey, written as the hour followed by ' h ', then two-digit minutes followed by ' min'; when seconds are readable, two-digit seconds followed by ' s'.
4 h 39 min
